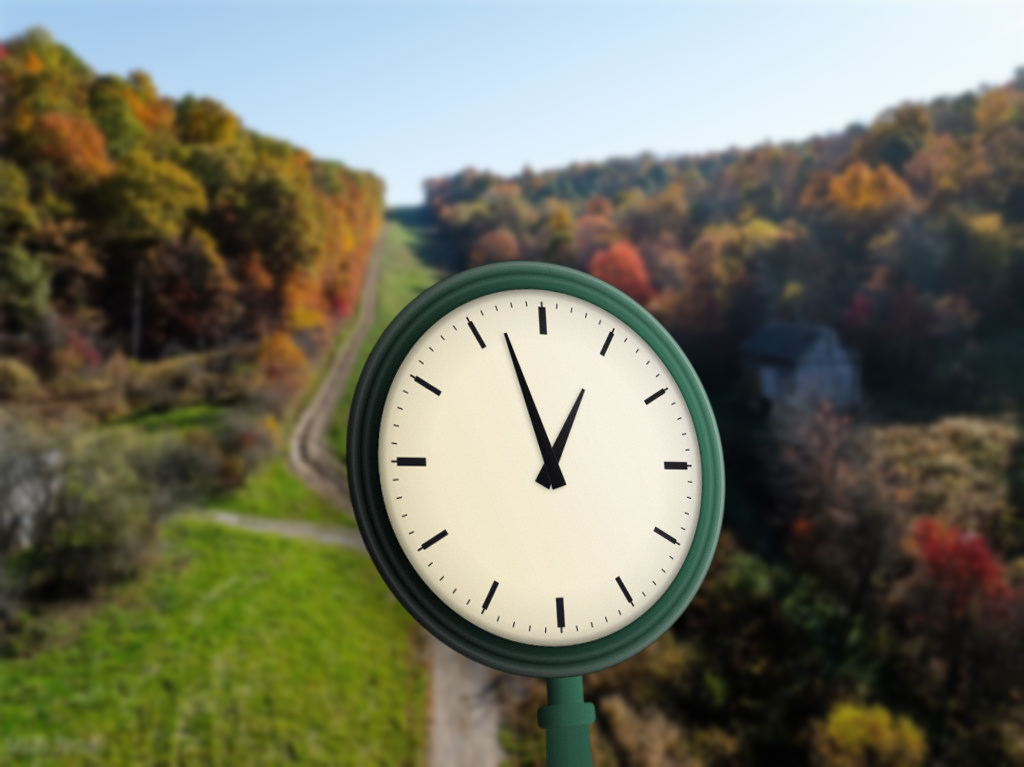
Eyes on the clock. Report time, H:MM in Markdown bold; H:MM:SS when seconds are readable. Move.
**12:57**
